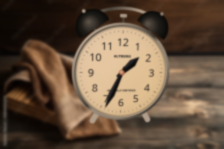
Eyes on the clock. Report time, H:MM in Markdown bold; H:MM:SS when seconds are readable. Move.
**1:34**
